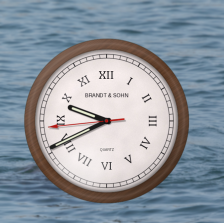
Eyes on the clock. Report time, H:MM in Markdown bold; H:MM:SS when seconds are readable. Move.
**9:40:44**
